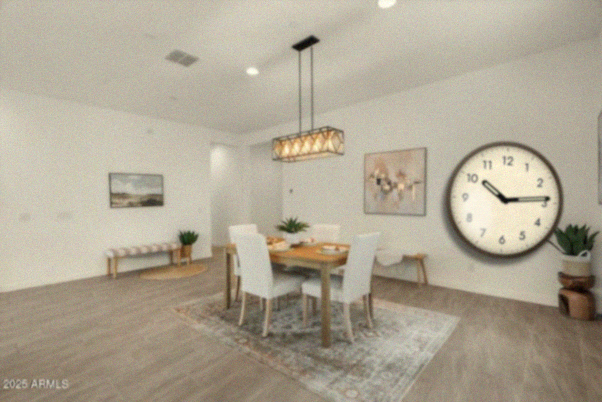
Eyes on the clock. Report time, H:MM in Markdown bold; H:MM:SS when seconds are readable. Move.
**10:14**
